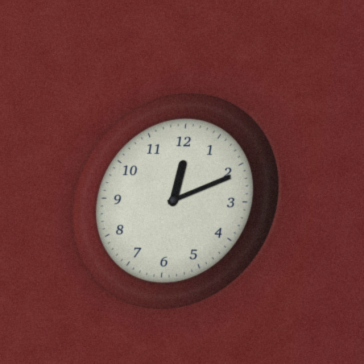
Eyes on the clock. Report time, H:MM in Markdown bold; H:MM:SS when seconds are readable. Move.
**12:11**
